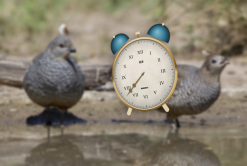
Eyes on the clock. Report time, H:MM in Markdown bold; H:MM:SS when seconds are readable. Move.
**7:38**
